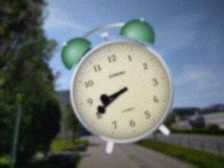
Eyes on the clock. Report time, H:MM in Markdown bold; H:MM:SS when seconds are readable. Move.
**8:41**
